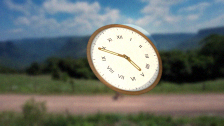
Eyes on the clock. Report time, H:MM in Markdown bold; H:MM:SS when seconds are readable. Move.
**4:49**
